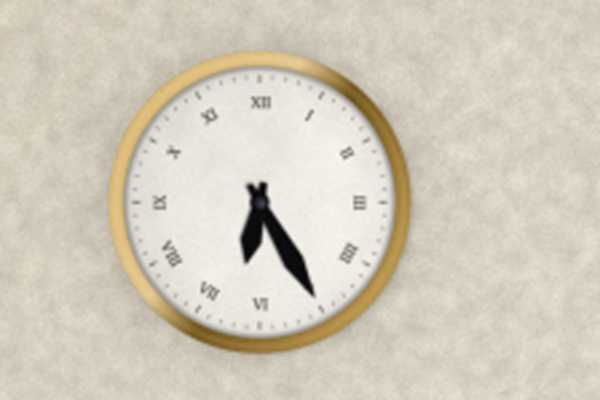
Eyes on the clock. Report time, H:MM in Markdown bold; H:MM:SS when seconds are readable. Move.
**6:25**
